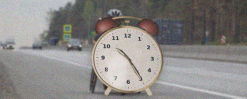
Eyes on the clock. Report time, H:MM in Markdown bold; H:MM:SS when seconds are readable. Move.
**10:25**
